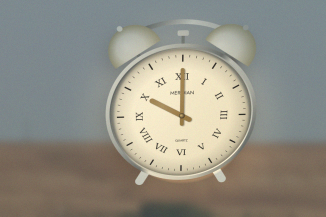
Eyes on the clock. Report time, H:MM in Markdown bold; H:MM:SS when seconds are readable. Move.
**10:00**
